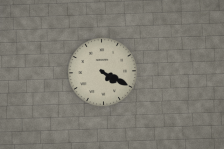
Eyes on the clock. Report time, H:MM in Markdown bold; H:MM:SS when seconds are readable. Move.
**4:20**
